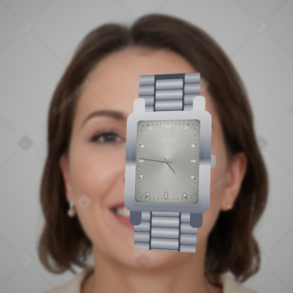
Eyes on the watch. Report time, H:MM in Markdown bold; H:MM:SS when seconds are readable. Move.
**4:46**
